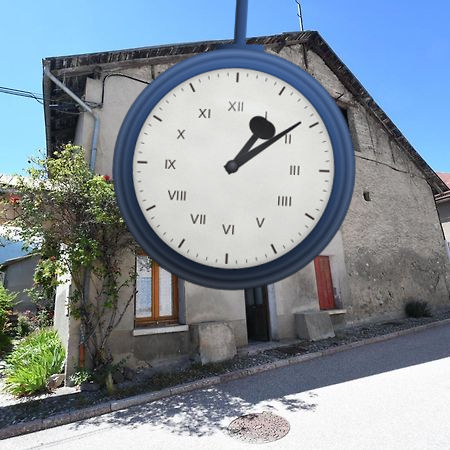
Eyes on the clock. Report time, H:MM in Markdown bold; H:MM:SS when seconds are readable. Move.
**1:09**
